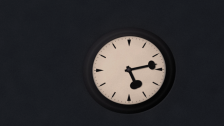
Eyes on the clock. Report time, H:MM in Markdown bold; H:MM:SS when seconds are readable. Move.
**5:13**
